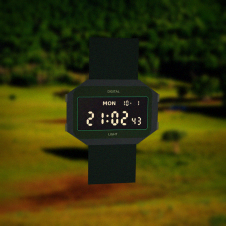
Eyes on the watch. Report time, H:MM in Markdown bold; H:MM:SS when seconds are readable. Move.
**21:02:43**
